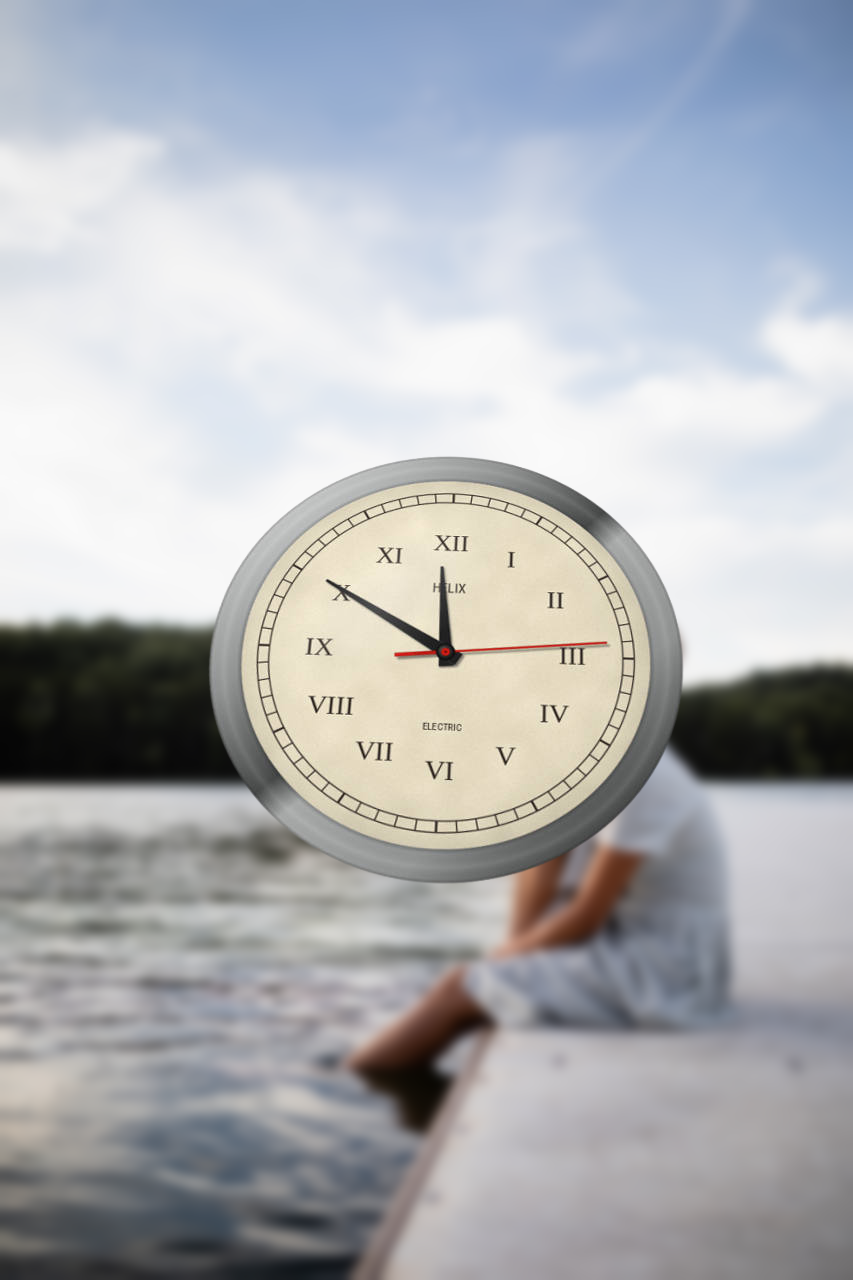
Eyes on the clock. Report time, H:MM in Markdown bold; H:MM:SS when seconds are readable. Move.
**11:50:14**
